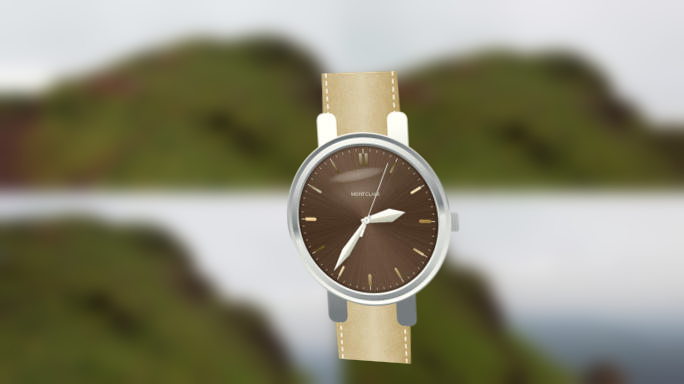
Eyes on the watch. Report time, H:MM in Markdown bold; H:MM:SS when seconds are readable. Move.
**2:36:04**
